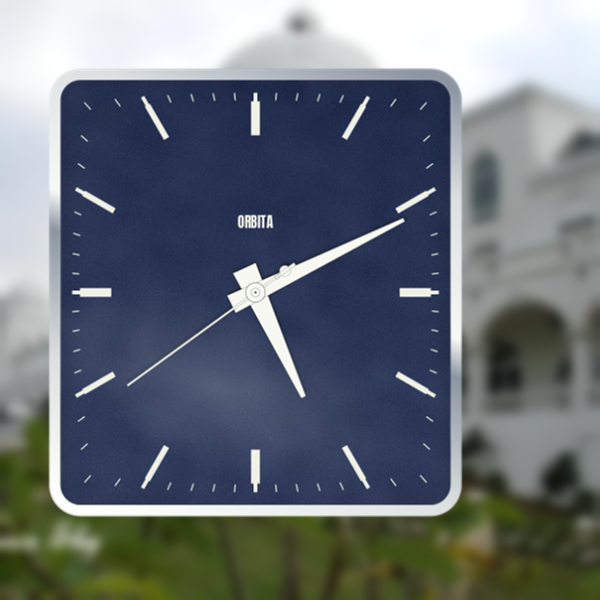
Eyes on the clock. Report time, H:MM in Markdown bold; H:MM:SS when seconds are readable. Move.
**5:10:39**
